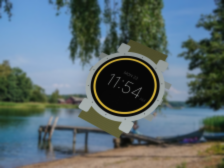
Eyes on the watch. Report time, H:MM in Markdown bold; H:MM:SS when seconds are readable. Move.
**11:54**
